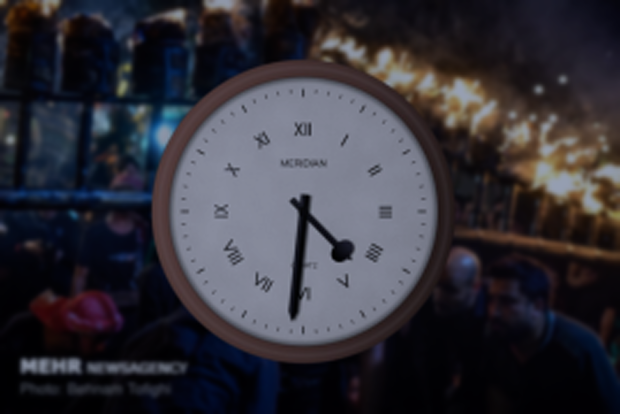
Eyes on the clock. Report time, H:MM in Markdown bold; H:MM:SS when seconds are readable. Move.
**4:31**
